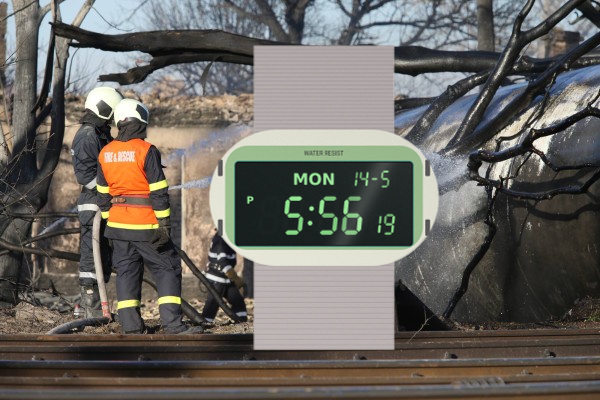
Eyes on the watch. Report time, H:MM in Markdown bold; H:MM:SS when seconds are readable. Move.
**5:56:19**
